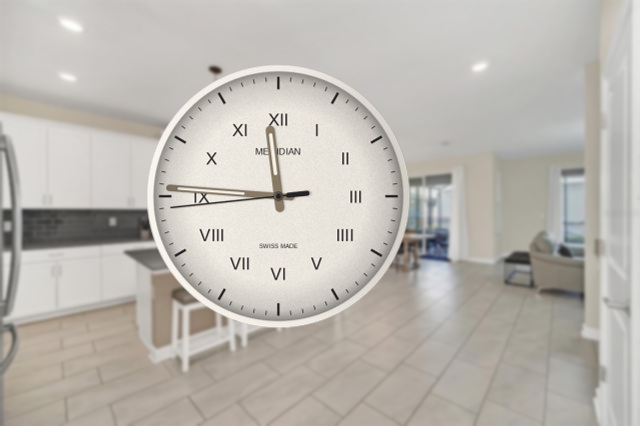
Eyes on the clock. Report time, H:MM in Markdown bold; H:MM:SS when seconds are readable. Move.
**11:45:44**
